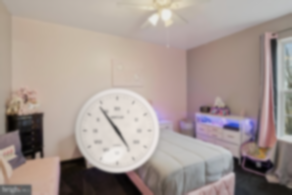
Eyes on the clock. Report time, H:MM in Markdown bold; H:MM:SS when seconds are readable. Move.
**4:54**
